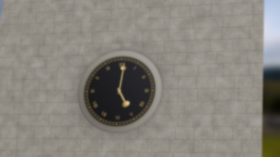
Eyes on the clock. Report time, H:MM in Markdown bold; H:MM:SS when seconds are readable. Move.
**5:01**
